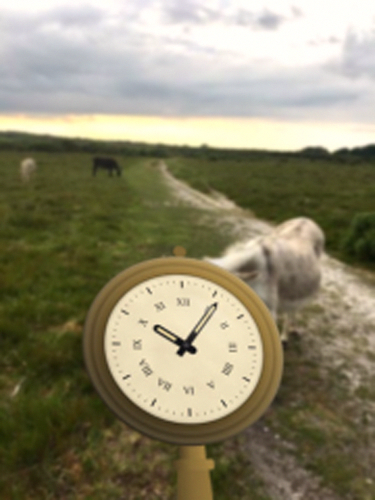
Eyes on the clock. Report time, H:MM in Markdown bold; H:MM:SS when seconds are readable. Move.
**10:06**
